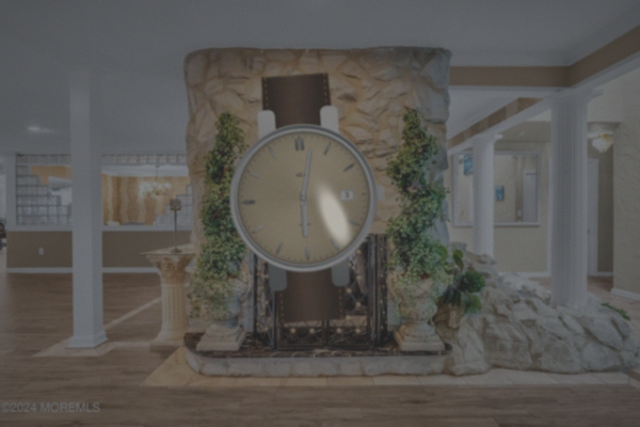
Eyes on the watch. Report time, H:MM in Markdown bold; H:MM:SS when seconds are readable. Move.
**6:02**
